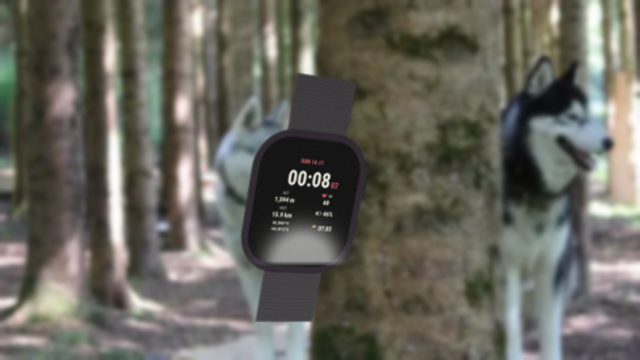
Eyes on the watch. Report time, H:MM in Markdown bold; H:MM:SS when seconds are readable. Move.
**0:08**
